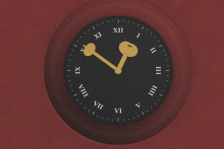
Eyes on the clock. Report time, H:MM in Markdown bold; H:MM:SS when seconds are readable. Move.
**12:51**
